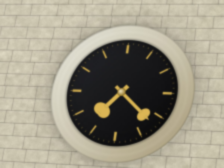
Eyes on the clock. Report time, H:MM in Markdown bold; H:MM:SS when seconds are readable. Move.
**7:22**
